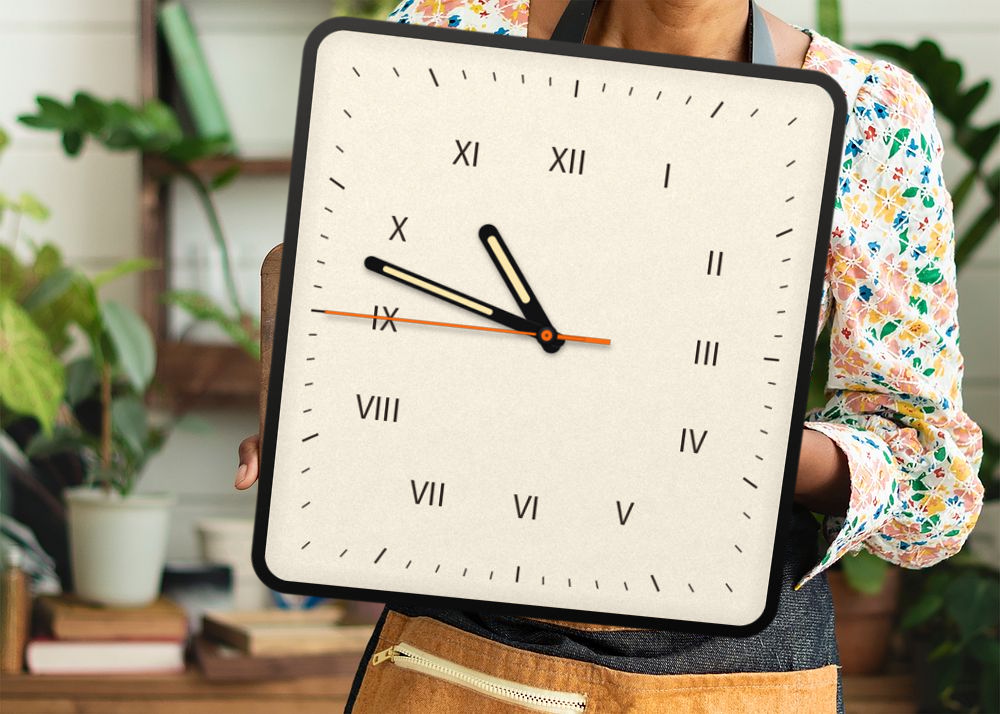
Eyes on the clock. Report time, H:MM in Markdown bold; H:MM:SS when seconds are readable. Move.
**10:47:45**
